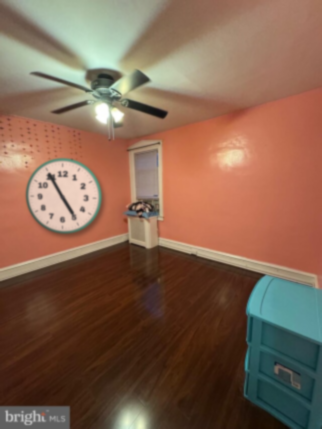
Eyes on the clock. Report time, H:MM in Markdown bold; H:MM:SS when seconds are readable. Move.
**4:55**
